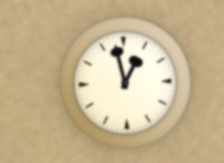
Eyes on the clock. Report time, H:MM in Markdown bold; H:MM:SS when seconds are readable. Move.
**12:58**
